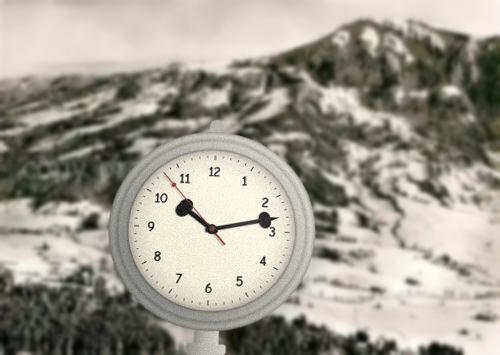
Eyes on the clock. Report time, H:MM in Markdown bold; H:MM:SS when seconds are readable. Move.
**10:12:53**
